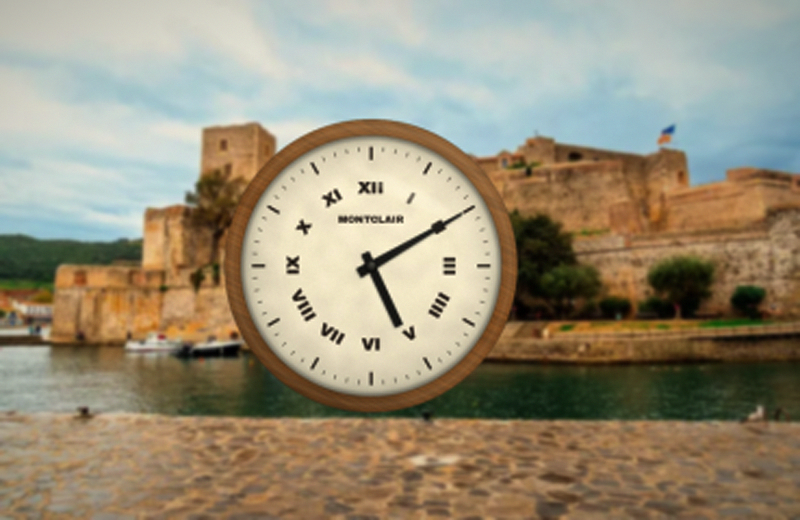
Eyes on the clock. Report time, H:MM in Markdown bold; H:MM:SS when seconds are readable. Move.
**5:10**
